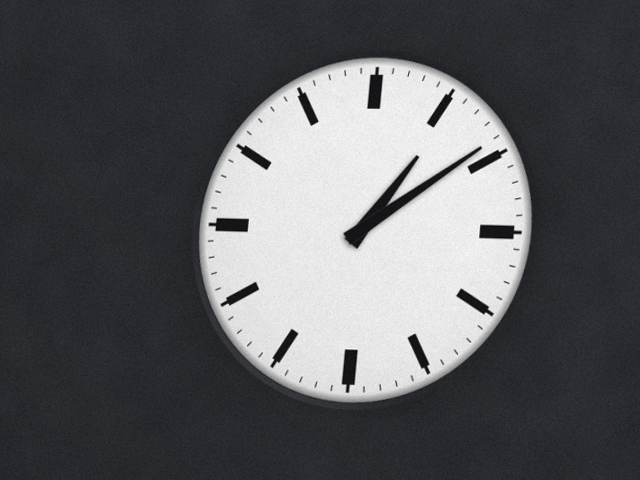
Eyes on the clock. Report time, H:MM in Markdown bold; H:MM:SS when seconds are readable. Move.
**1:09**
